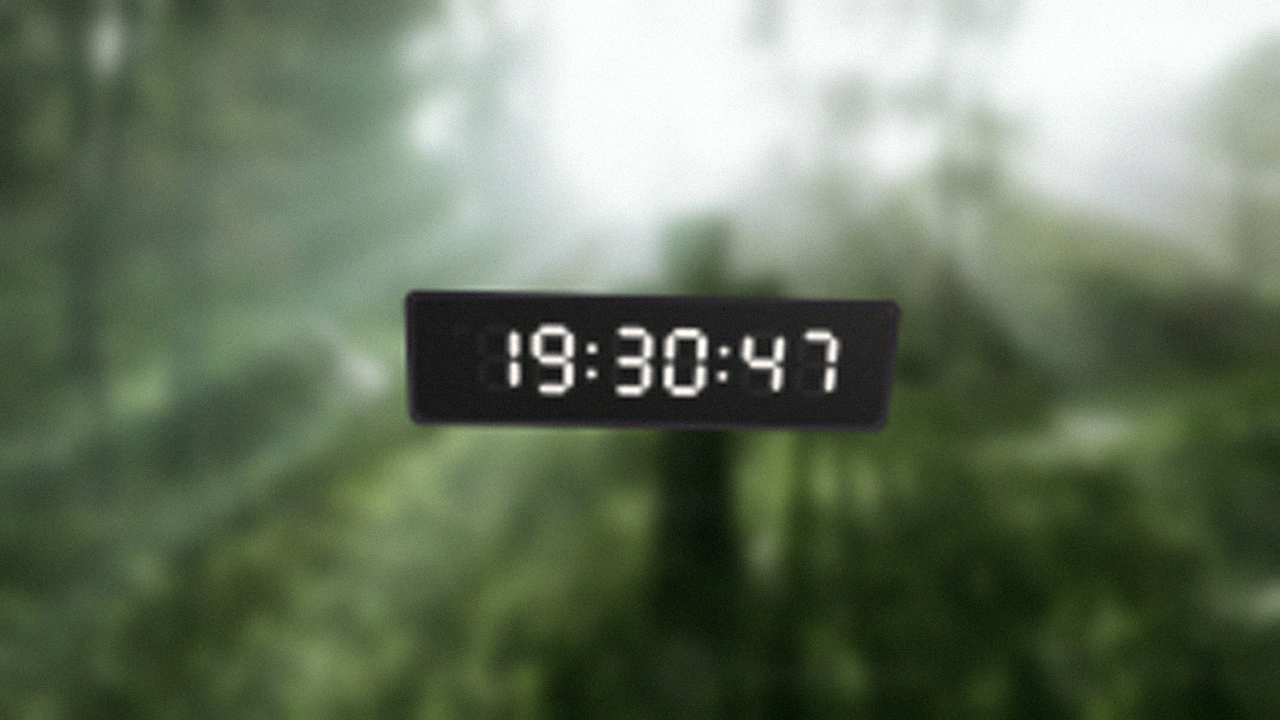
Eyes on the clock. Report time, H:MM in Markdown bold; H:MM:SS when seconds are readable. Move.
**19:30:47**
